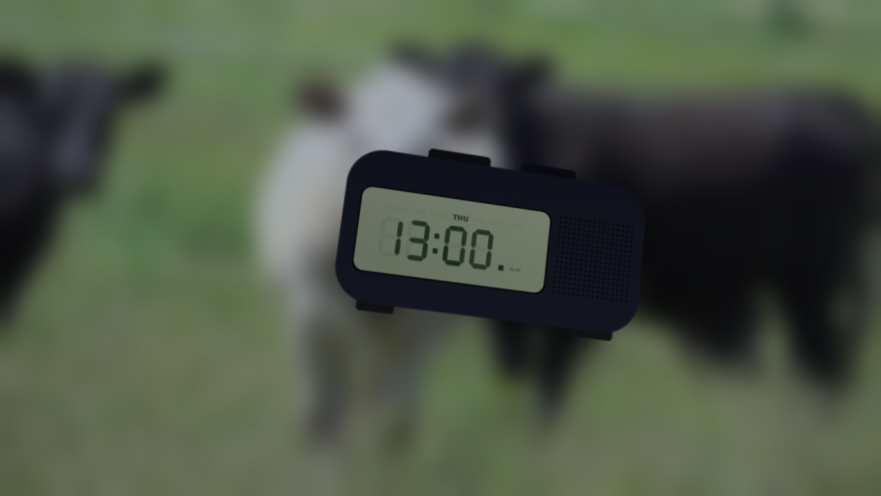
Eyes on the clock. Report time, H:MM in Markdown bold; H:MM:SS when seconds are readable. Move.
**13:00**
